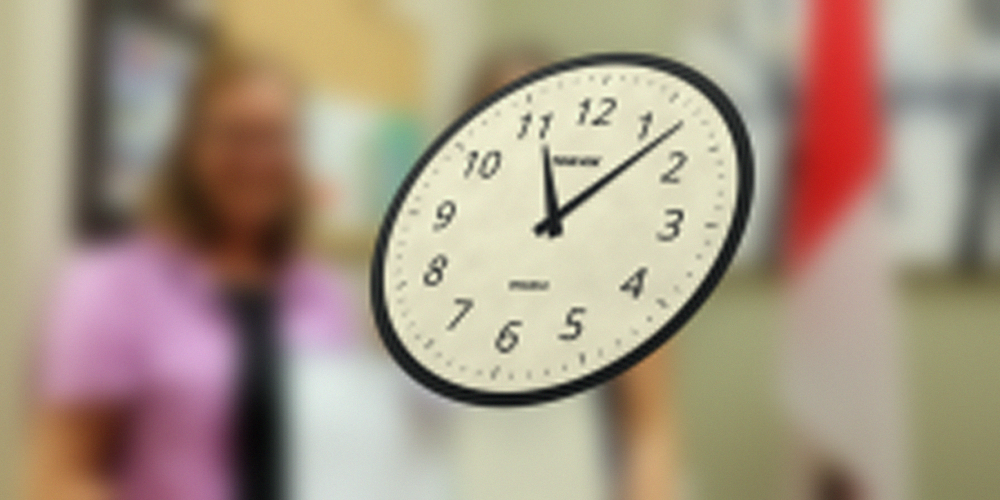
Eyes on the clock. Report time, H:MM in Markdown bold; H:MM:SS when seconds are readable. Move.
**11:07**
